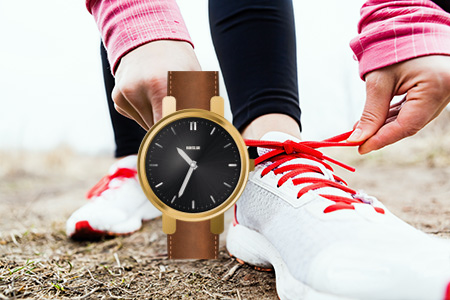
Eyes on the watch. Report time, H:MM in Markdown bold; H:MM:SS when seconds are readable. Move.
**10:34**
